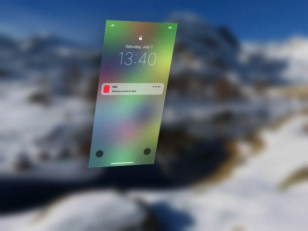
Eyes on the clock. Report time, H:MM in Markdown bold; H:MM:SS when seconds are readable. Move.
**13:40**
